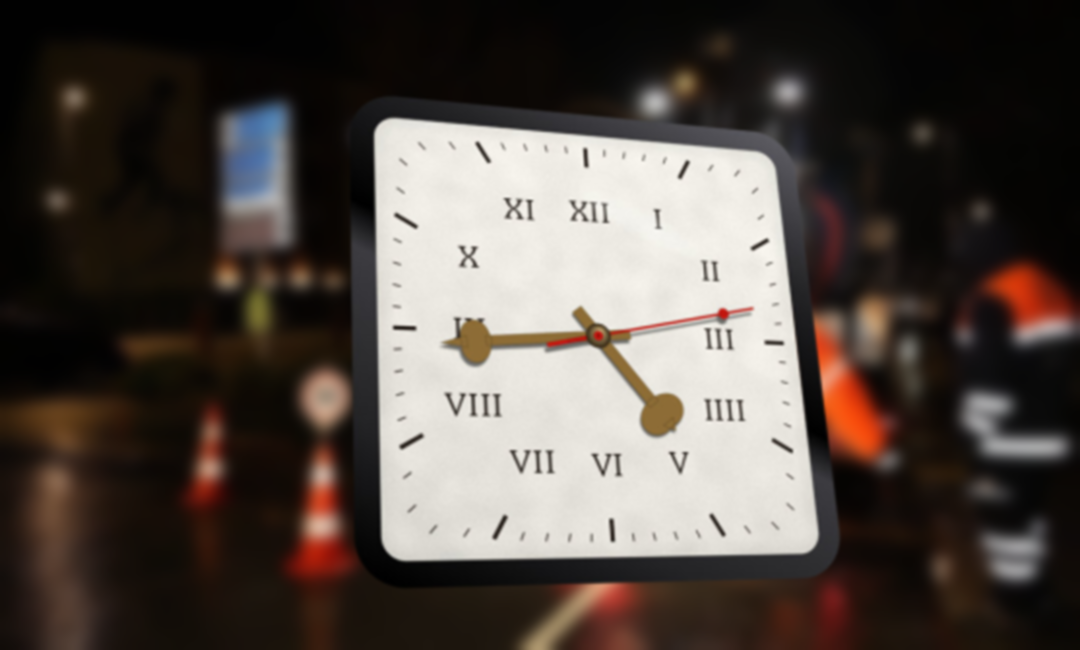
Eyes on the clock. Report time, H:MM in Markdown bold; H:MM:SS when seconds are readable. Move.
**4:44:13**
